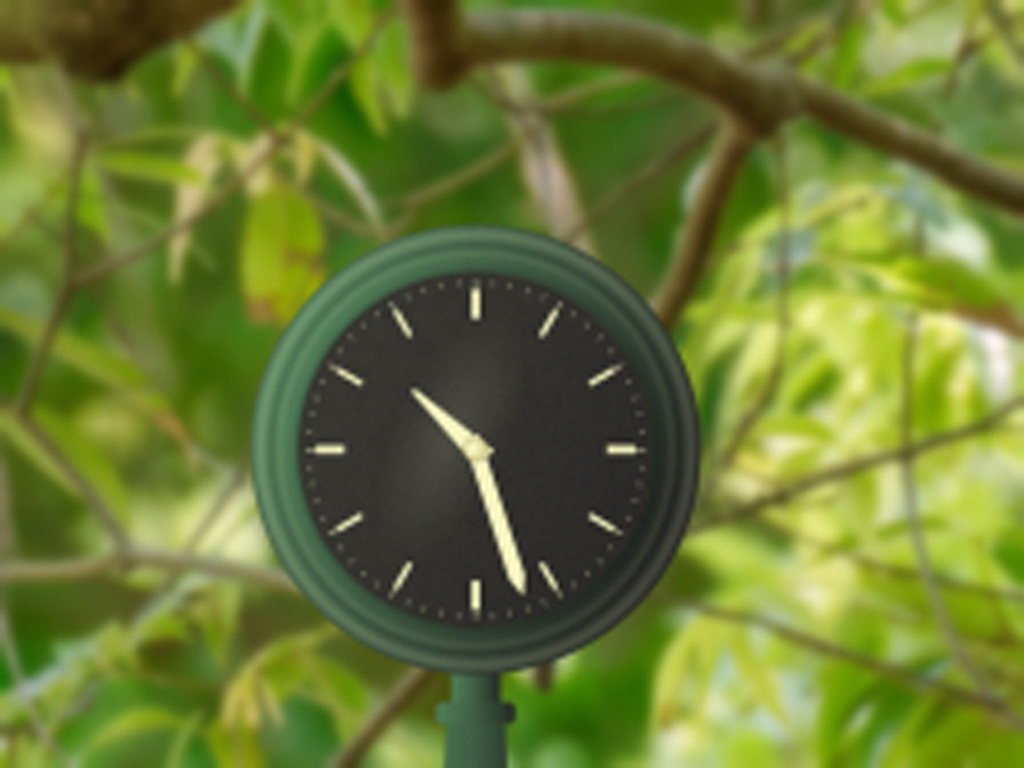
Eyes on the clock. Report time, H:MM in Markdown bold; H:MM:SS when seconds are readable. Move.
**10:27**
